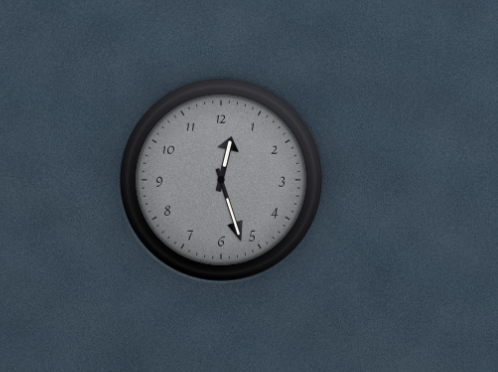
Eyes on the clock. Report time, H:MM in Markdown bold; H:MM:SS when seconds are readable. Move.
**12:27**
